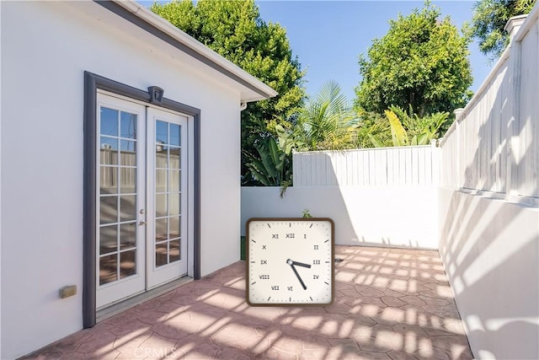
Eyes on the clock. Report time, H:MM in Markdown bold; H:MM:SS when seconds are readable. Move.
**3:25**
